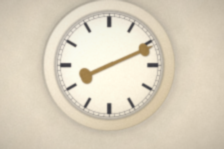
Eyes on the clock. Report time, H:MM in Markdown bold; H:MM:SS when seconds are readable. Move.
**8:11**
